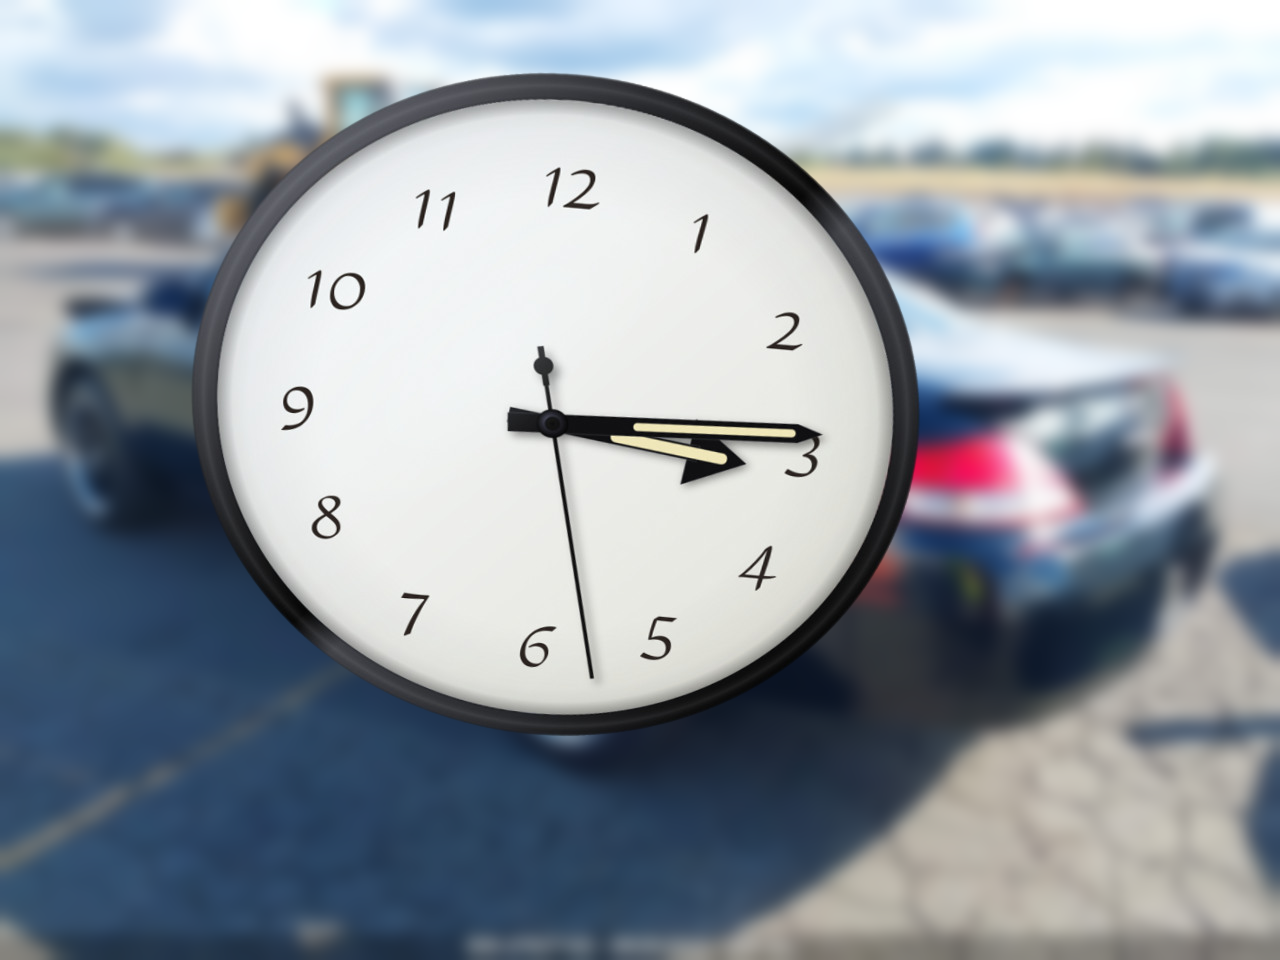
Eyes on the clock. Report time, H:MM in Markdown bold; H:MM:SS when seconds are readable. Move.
**3:14:28**
